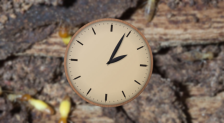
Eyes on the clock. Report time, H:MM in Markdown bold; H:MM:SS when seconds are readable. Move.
**2:04**
